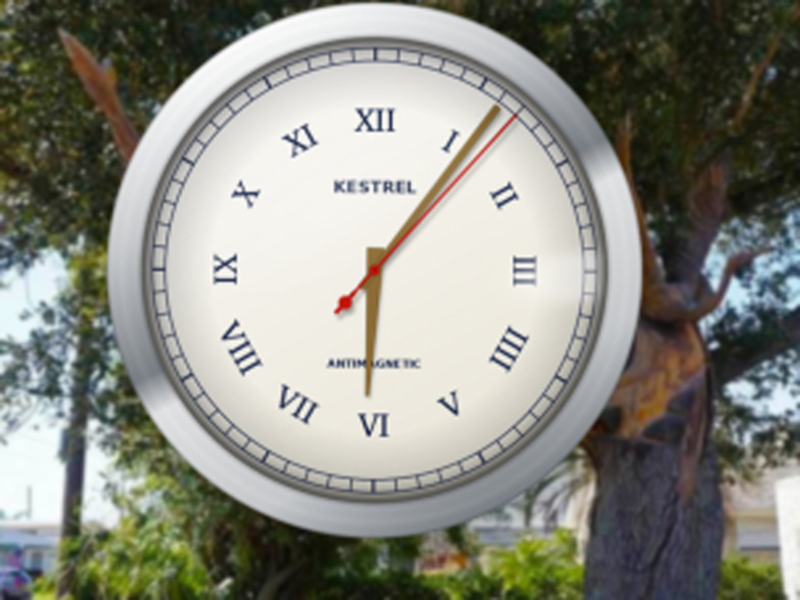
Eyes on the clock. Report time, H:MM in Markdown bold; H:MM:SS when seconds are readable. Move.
**6:06:07**
